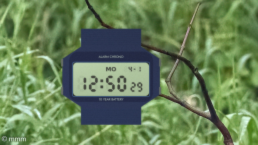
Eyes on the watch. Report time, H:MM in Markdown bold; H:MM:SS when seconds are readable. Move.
**12:50:29**
